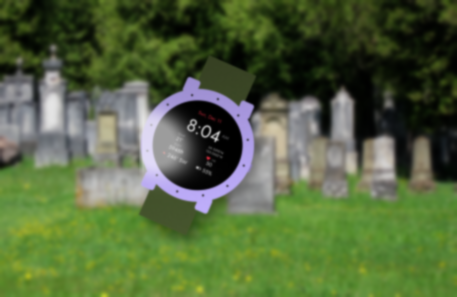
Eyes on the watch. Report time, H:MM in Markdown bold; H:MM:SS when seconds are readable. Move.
**8:04**
